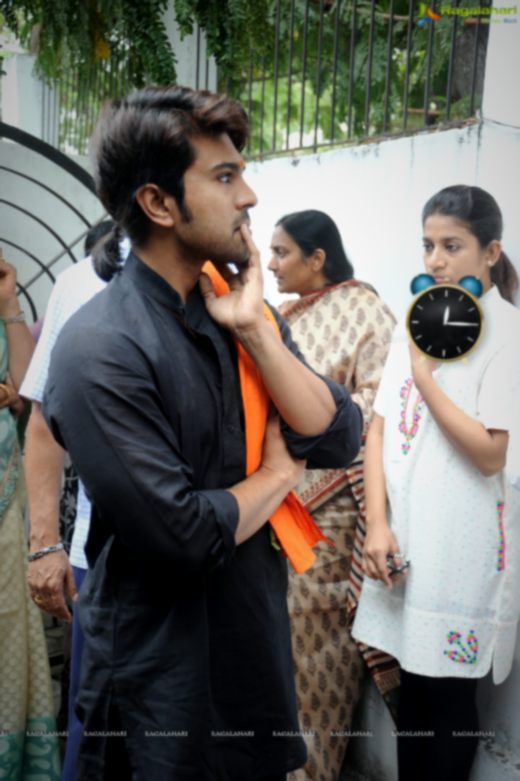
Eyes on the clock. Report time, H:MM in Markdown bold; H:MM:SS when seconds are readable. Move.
**12:15**
